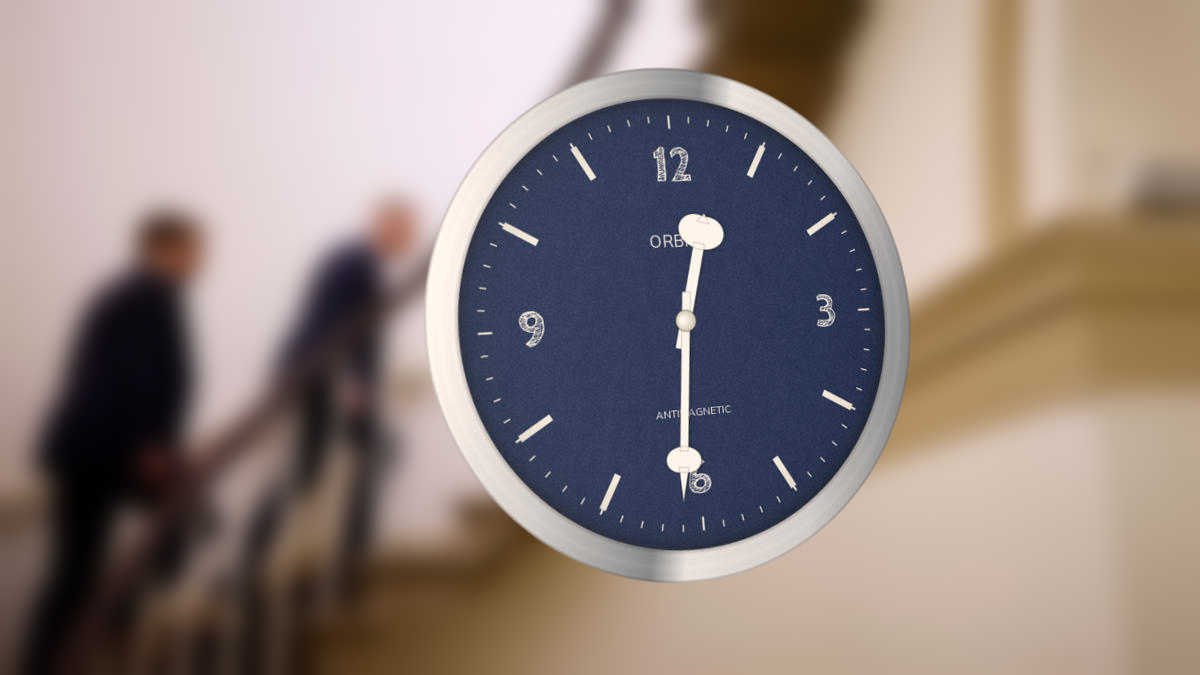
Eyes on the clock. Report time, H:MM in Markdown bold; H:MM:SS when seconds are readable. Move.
**12:31**
